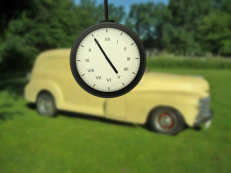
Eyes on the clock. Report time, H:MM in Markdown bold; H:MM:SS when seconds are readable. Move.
**4:55**
